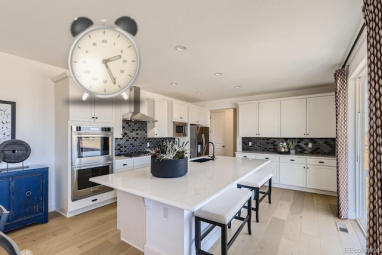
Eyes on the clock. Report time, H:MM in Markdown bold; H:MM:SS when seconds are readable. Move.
**2:26**
